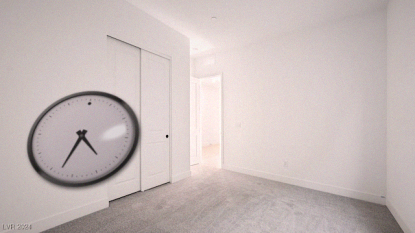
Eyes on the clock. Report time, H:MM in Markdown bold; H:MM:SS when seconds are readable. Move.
**4:33**
